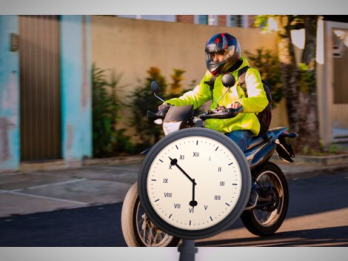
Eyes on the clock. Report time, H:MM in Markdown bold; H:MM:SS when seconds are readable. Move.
**5:52**
